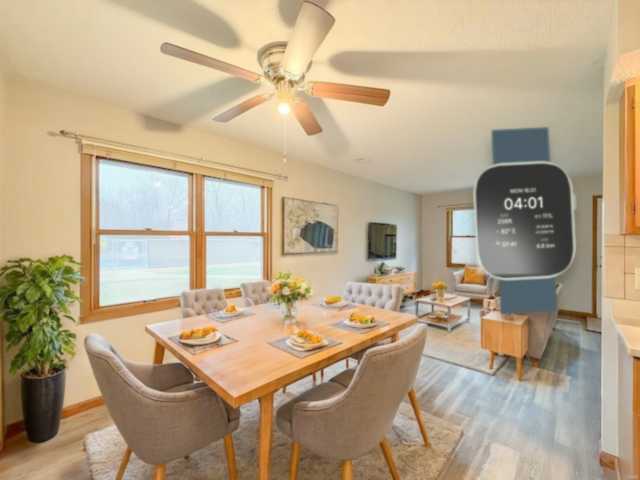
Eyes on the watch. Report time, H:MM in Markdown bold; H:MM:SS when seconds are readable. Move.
**4:01**
